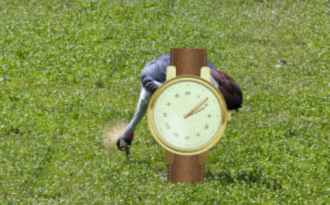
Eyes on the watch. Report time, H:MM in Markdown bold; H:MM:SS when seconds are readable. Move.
**2:08**
